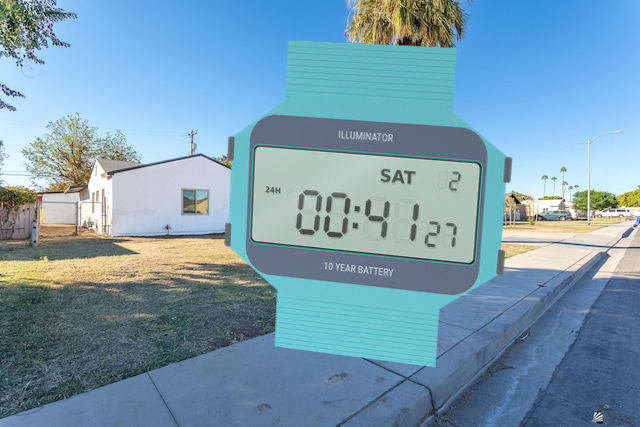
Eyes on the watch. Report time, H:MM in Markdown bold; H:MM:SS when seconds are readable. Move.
**0:41:27**
